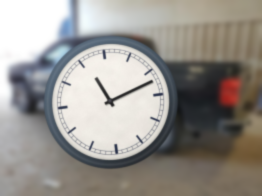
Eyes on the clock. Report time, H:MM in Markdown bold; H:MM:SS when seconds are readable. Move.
**11:12**
